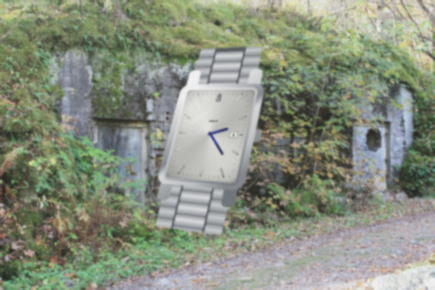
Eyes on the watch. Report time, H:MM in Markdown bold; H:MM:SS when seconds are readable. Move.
**2:23**
